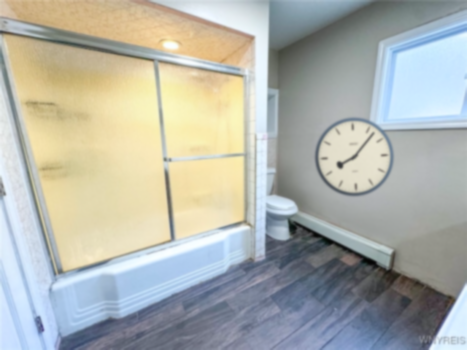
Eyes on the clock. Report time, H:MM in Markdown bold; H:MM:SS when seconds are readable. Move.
**8:07**
